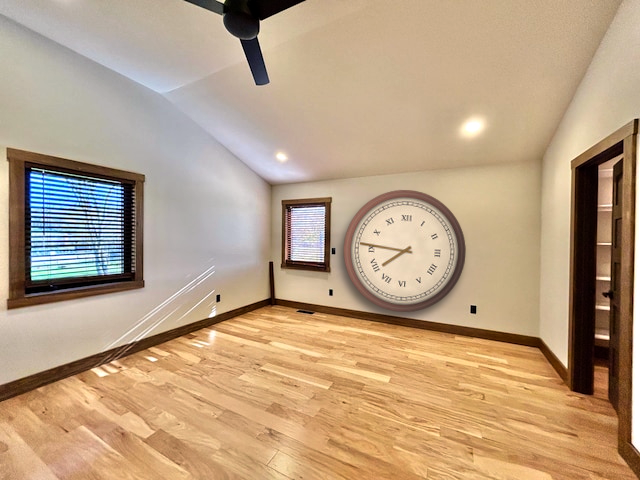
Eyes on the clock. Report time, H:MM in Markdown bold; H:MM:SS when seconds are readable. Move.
**7:46**
